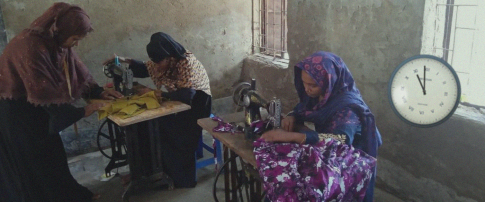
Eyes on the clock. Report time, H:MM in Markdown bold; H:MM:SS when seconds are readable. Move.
**10:59**
